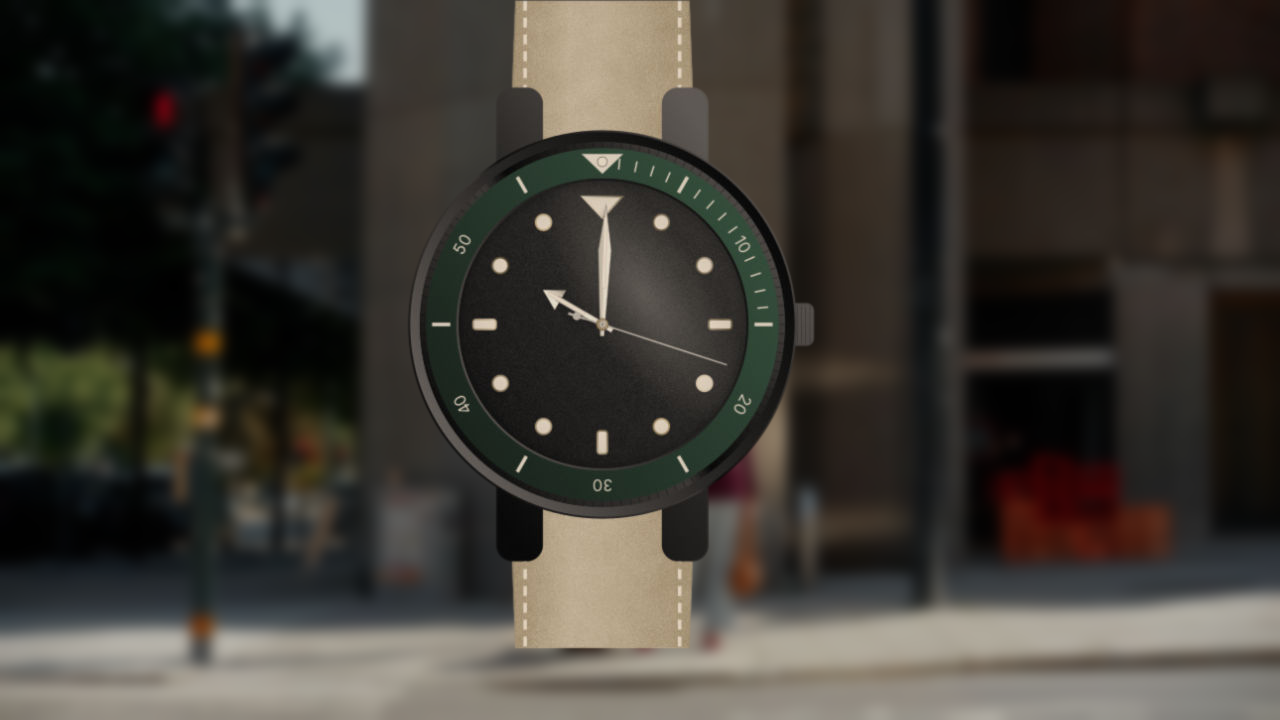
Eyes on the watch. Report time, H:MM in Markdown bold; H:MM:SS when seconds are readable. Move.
**10:00:18**
